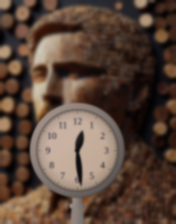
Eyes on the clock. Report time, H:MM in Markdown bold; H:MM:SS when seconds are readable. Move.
**12:29**
